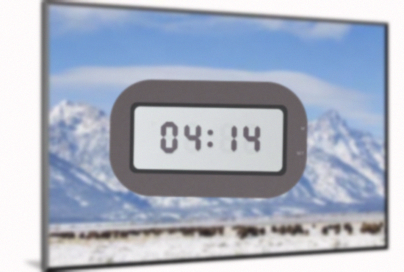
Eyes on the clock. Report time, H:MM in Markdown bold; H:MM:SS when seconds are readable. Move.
**4:14**
